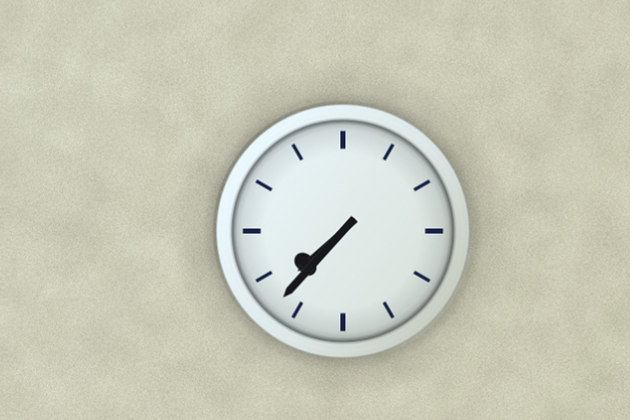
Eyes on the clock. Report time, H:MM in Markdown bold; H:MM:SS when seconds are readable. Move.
**7:37**
